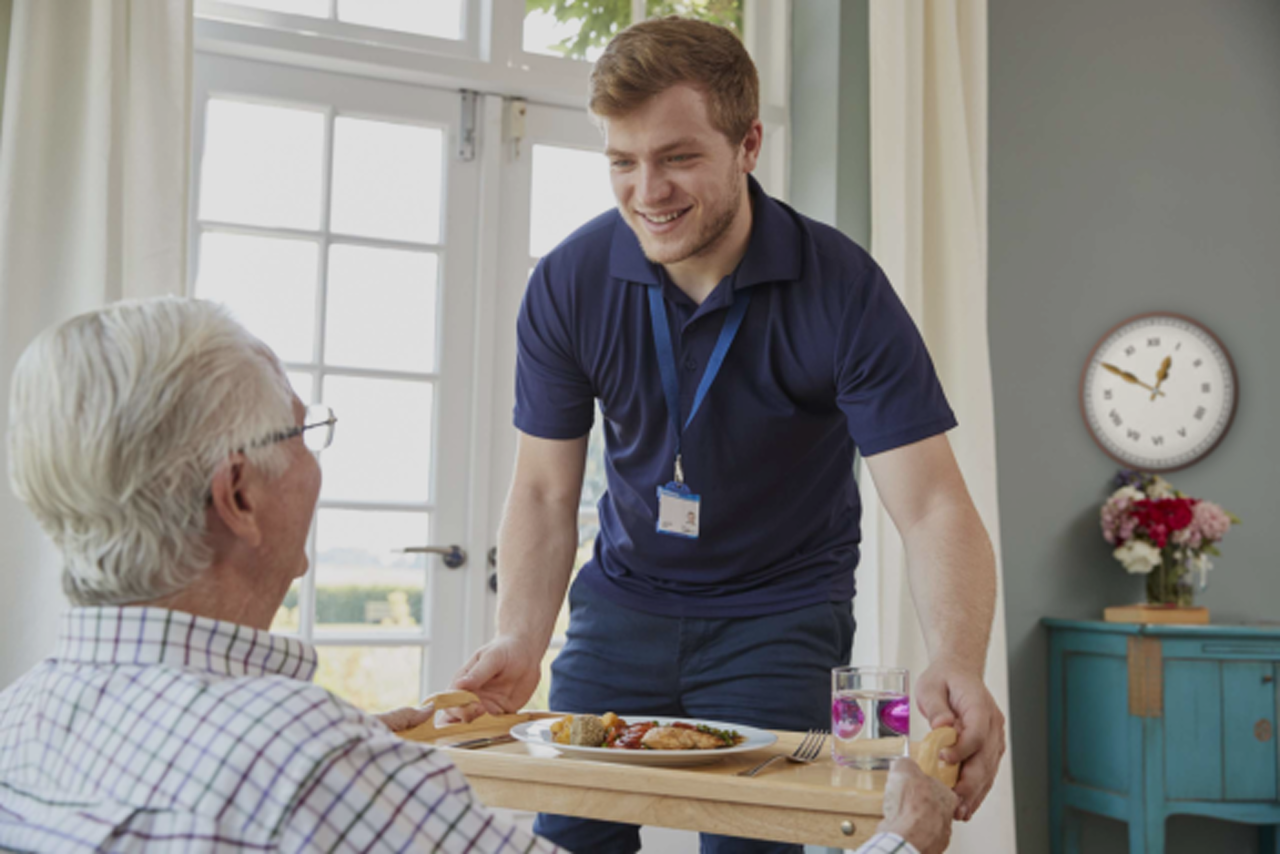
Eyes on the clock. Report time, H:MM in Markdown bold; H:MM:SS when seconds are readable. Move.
**12:50**
